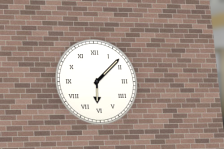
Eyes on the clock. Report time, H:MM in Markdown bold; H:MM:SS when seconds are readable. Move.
**6:08**
